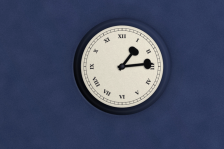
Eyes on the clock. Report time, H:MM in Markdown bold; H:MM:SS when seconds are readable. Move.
**1:14**
